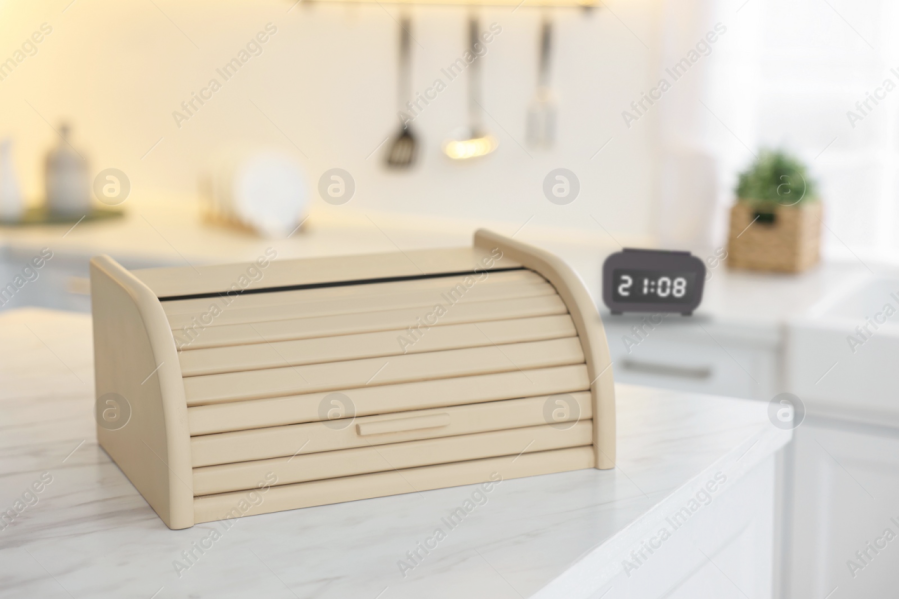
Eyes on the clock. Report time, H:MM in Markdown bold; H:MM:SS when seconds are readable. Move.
**21:08**
